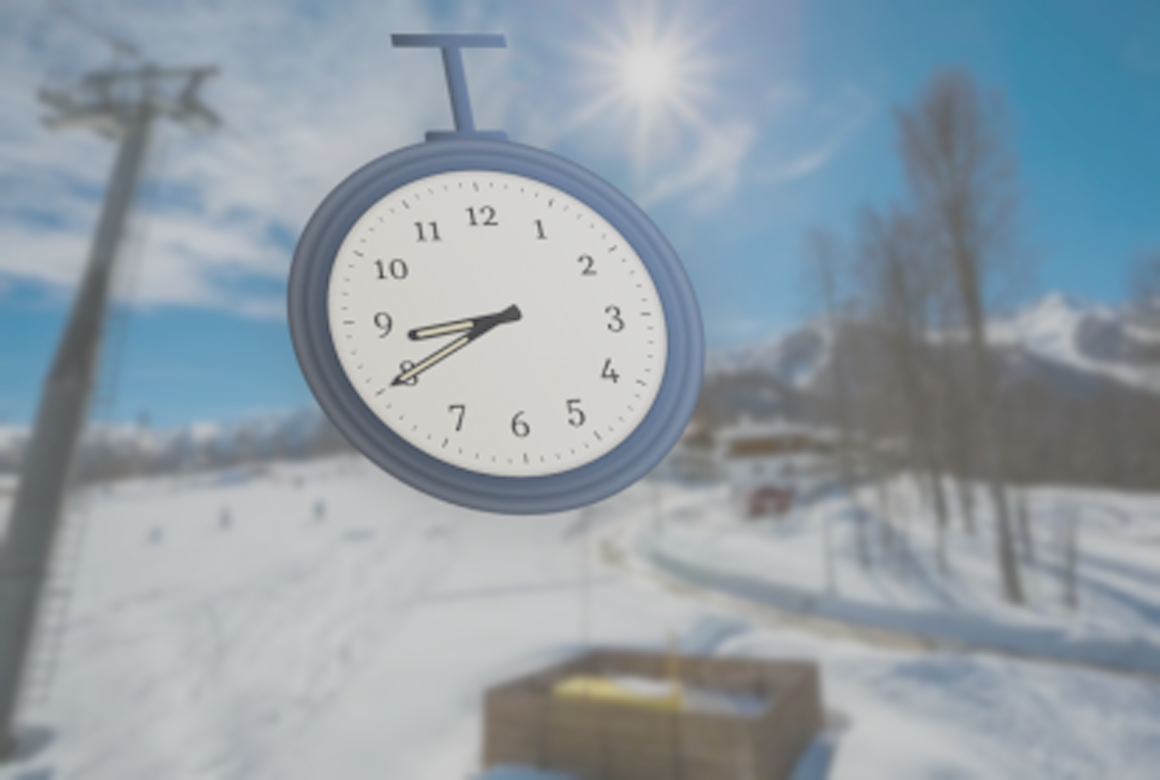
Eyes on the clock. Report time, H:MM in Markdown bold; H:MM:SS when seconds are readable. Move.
**8:40**
